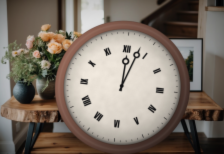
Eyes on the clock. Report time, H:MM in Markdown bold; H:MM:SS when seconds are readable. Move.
**12:03**
